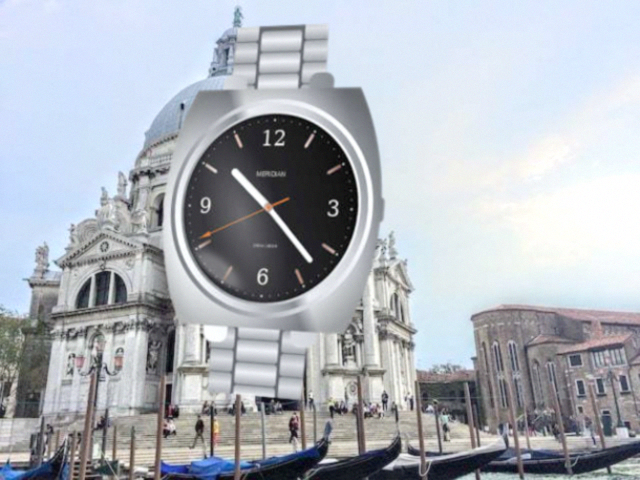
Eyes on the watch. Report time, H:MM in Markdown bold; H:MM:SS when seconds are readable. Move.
**10:22:41**
